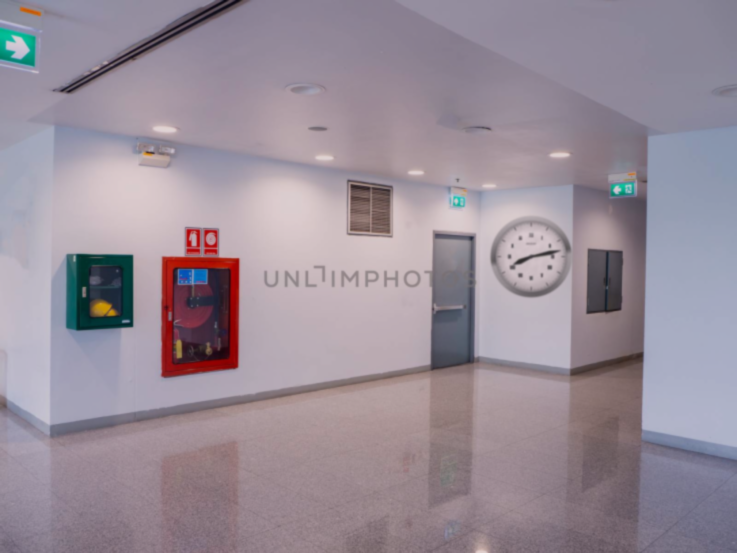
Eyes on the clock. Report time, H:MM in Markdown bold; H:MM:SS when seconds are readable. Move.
**8:13**
